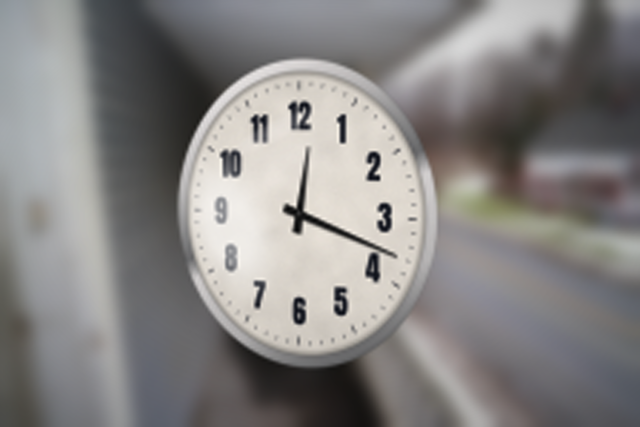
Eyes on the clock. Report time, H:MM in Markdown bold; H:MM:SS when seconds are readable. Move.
**12:18**
